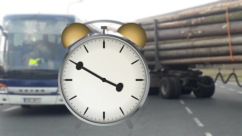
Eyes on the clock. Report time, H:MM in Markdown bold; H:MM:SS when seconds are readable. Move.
**3:50**
